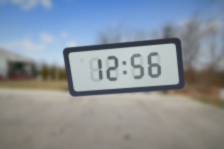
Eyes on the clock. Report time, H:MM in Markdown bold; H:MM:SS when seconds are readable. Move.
**12:56**
